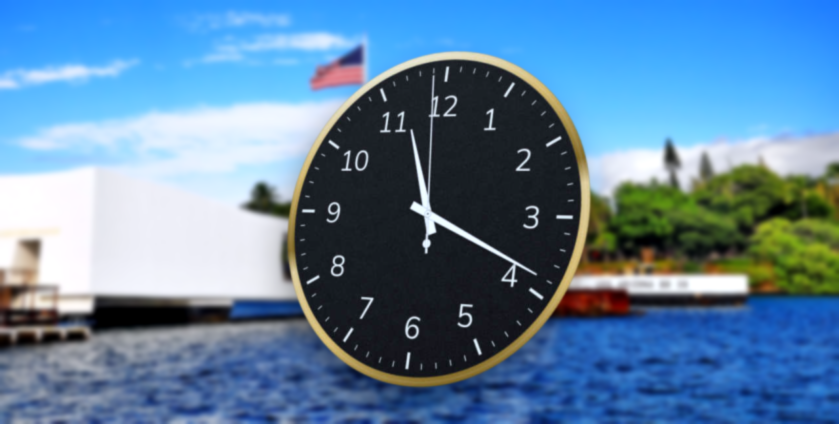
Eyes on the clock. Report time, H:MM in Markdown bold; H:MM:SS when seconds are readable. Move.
**11:18:59**
